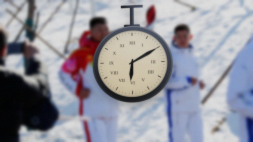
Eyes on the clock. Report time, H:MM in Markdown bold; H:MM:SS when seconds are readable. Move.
**6:10**
